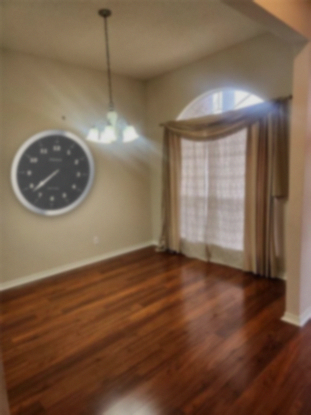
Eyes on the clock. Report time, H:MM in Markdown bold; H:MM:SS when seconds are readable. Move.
**7:38**
